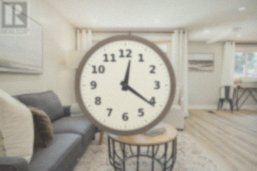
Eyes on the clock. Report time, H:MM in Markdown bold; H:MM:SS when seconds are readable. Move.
**12:21**
